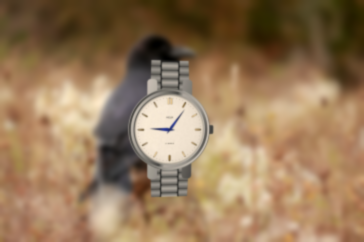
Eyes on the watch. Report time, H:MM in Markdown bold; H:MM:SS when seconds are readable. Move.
**9:06**
